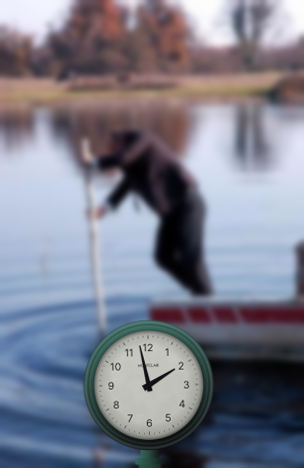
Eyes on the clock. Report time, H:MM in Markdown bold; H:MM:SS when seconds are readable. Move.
**1:58**
